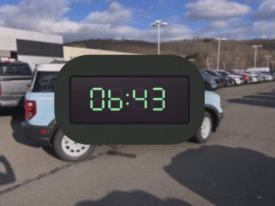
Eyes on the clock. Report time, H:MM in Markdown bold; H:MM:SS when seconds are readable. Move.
**6:43**
